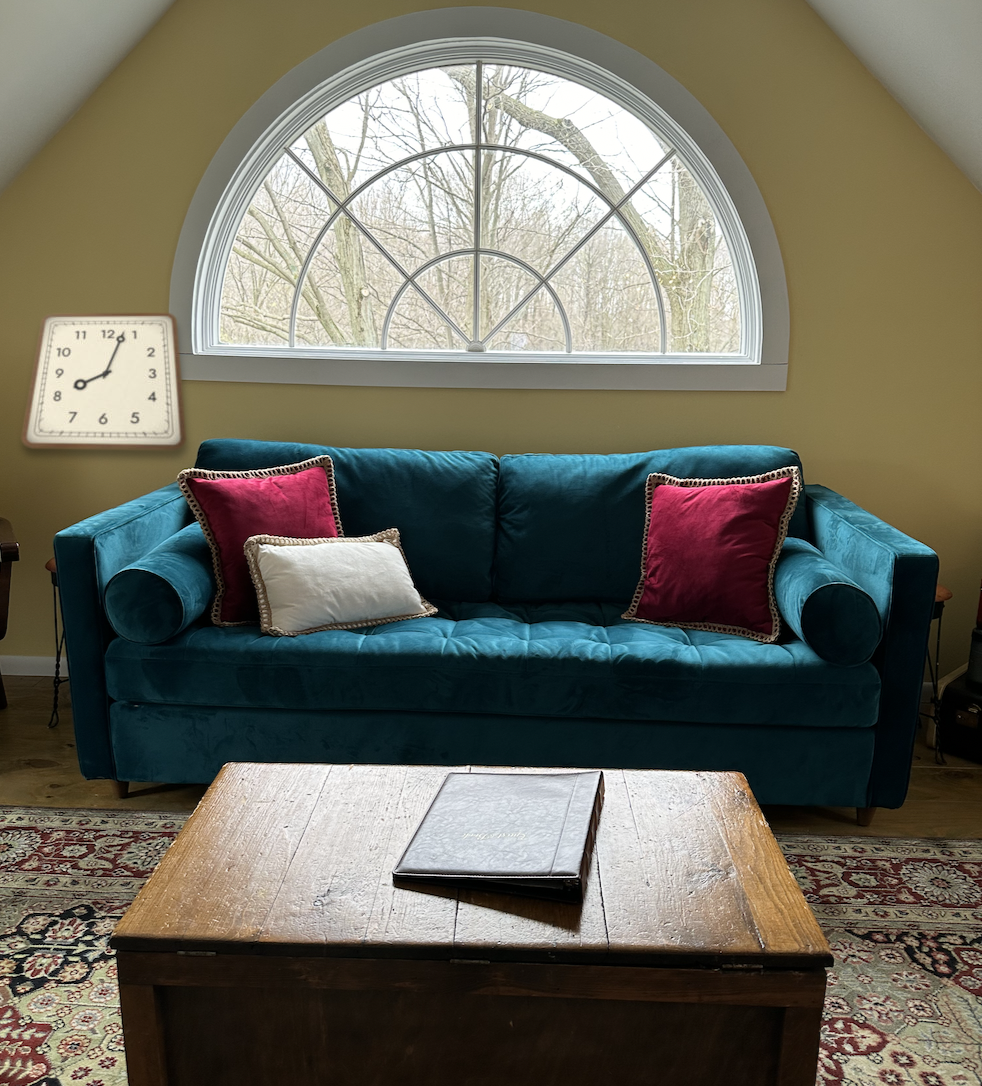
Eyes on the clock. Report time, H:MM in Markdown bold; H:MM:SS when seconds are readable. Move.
**8:03**
